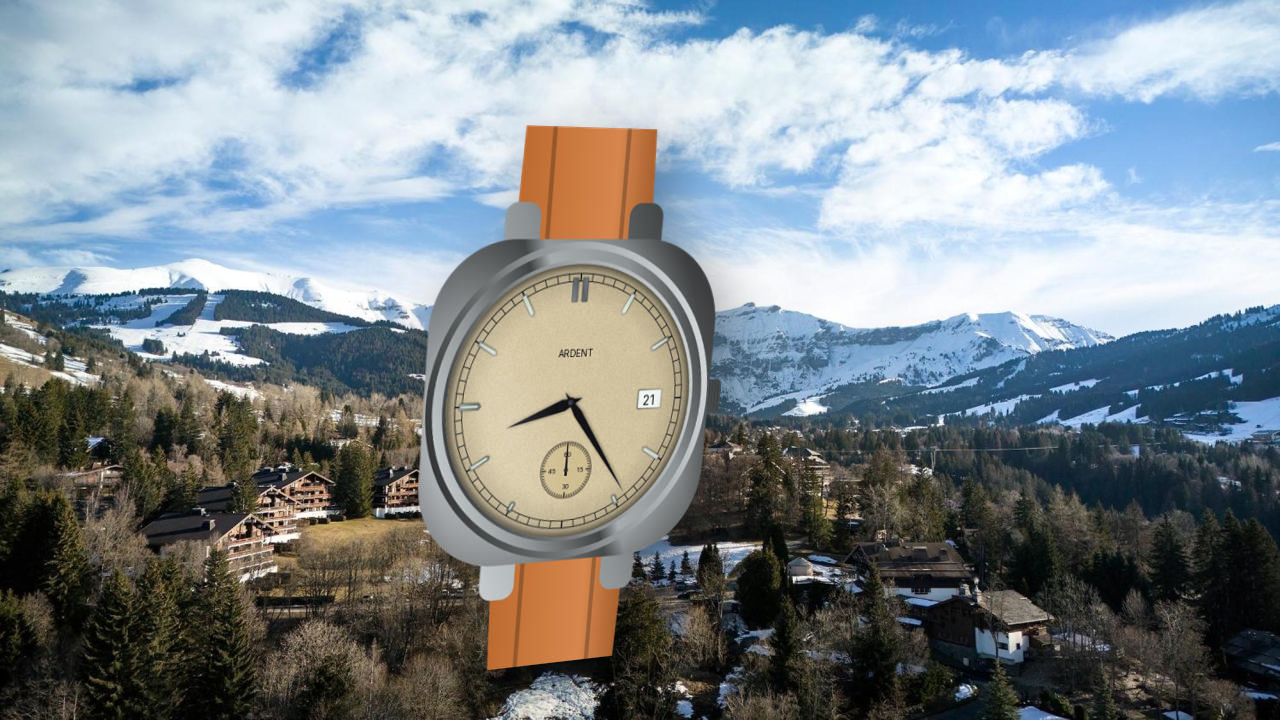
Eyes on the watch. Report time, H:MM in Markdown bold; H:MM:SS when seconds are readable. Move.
**8:24**
